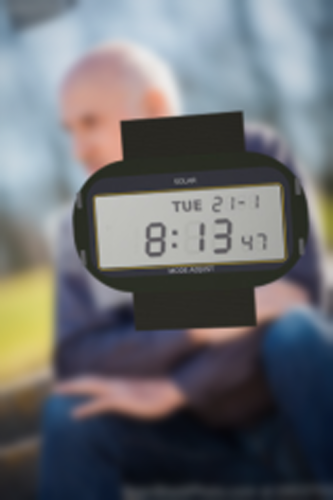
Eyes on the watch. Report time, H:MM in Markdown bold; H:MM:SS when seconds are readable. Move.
**8:13:47**
